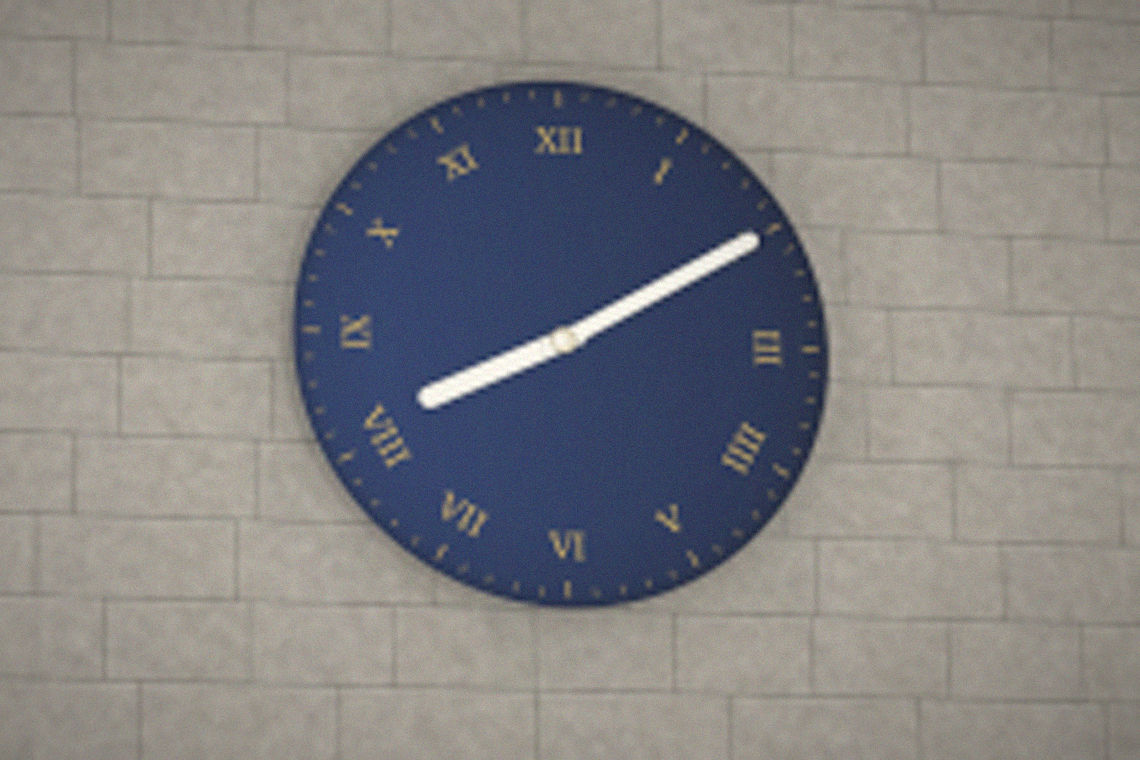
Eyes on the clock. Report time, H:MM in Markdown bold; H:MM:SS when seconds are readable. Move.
**8:10**
